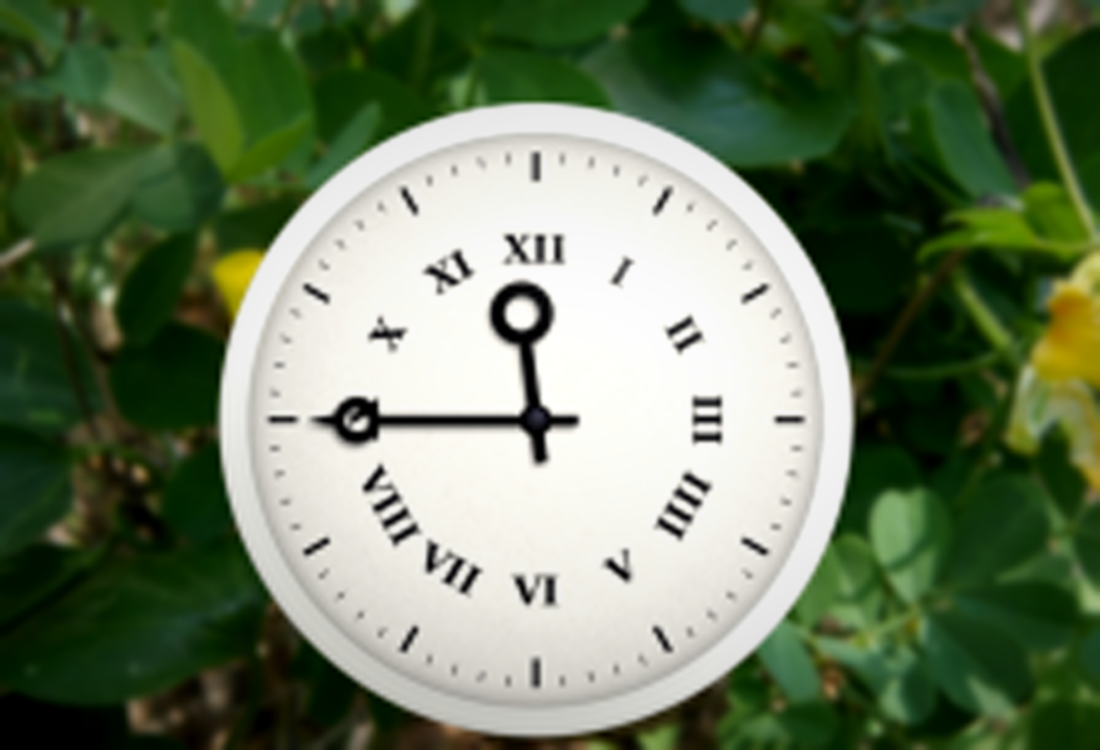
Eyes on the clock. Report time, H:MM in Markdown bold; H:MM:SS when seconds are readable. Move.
**11:45**
